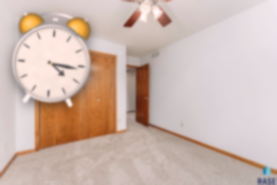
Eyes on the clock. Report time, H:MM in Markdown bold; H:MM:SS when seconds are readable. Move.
**4:16**
